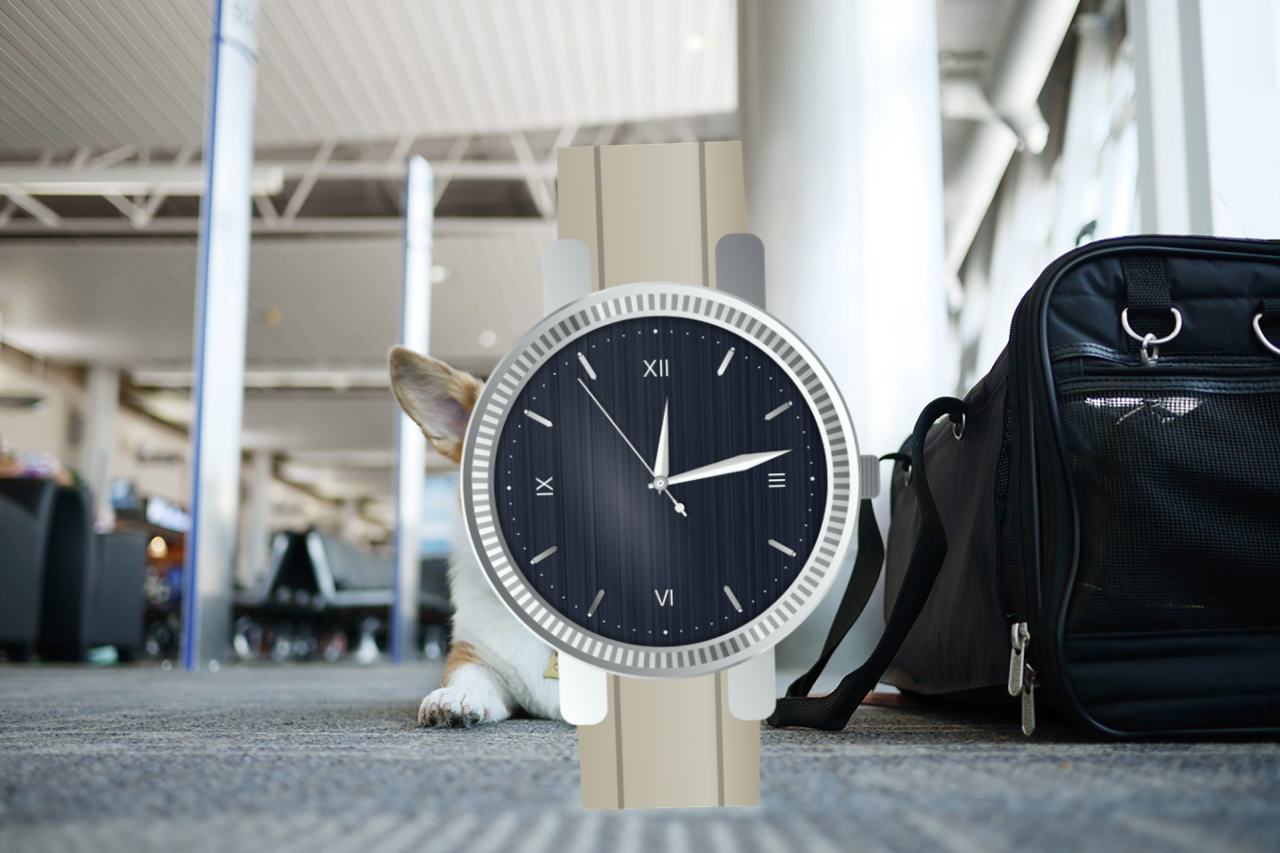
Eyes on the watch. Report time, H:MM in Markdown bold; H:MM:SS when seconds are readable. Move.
**12:12:54**
